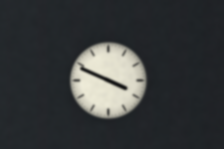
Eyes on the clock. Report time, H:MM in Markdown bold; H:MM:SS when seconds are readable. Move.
**3:49**
